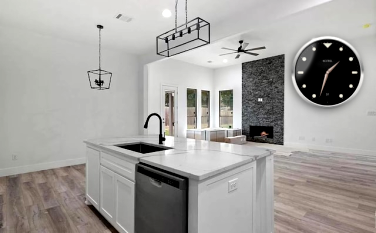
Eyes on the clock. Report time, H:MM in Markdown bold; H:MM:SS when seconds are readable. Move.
**1:33**
